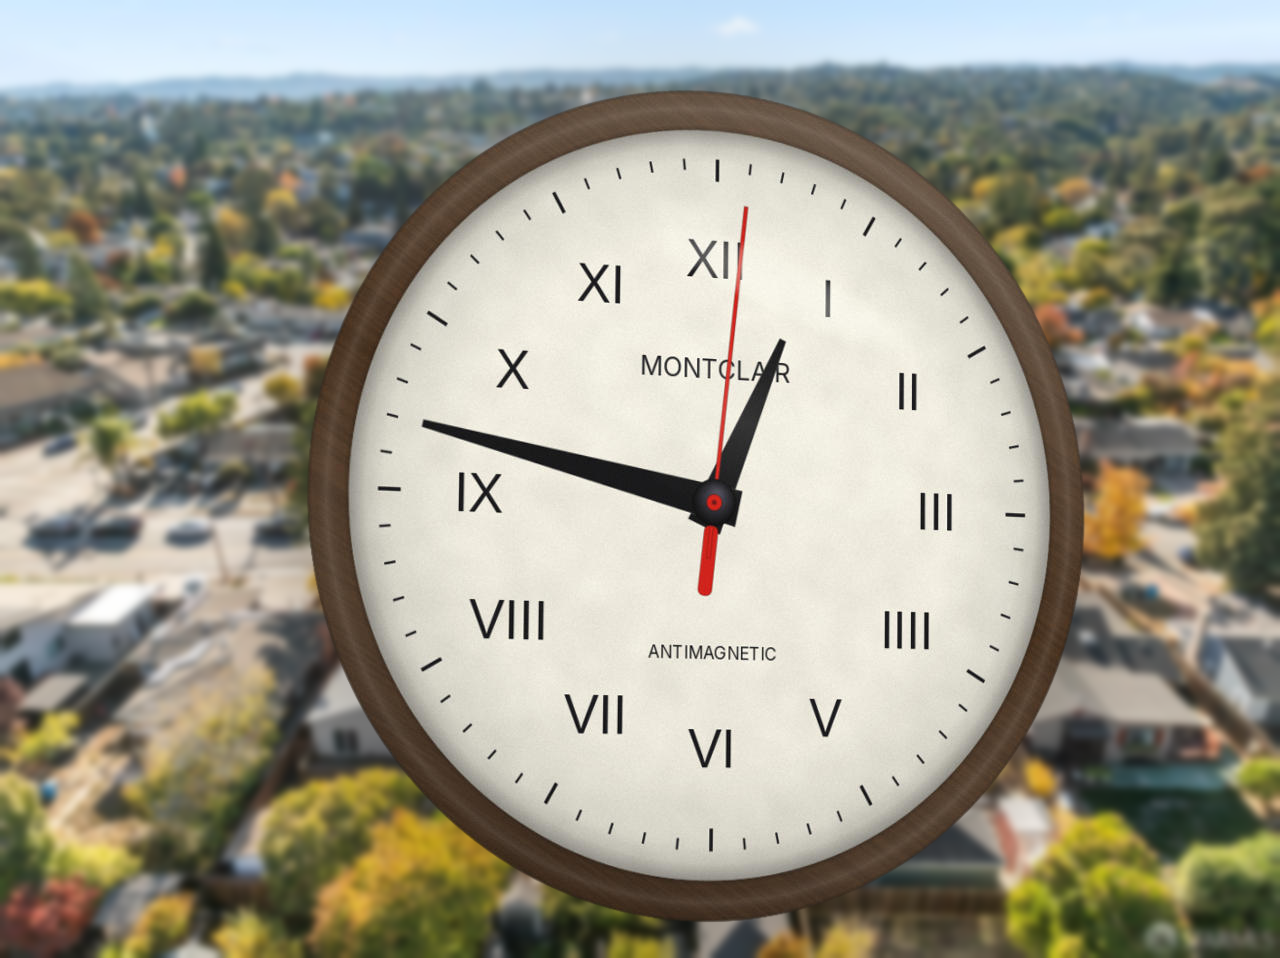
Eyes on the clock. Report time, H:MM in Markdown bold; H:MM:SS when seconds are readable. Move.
**12:47:01**
